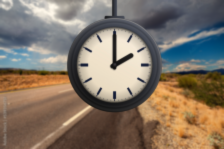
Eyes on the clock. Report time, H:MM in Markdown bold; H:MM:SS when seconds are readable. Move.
**2:00**
